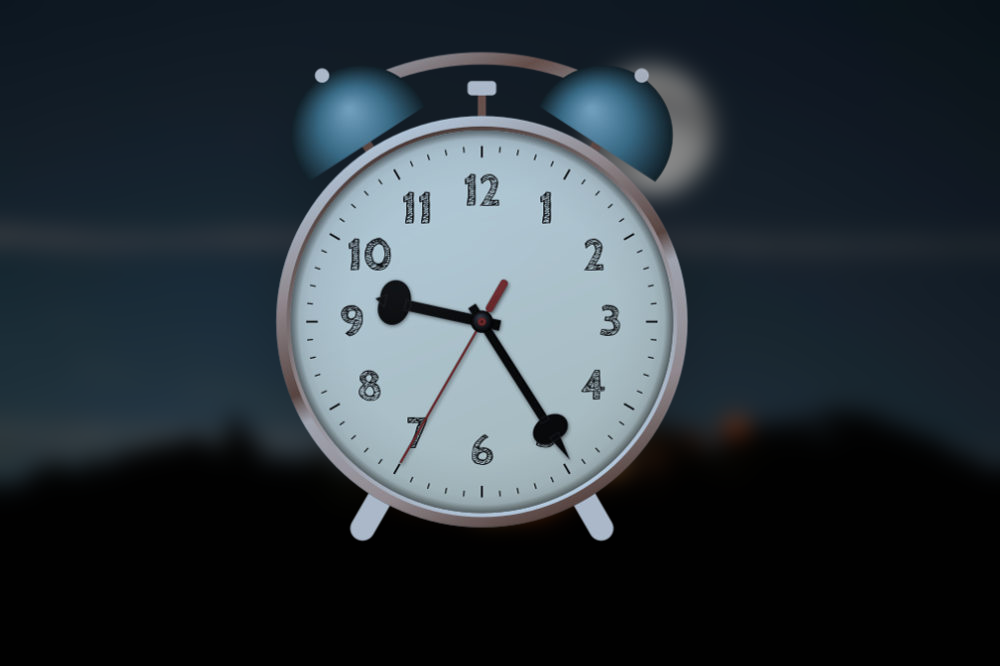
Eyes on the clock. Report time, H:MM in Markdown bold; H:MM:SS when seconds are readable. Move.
**9:24:35**
